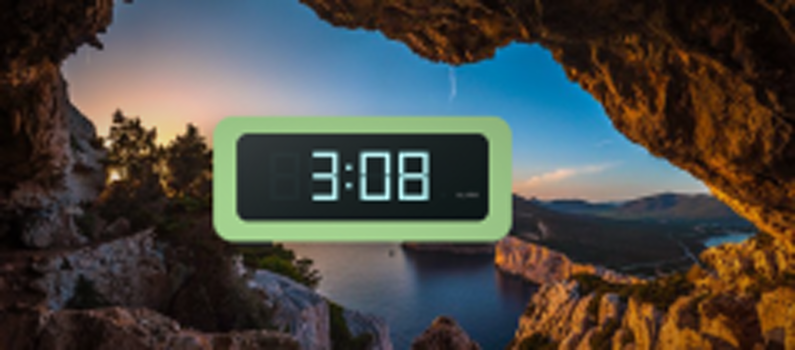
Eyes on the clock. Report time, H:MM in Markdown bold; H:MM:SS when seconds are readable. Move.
**3:08**
